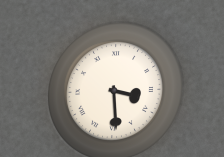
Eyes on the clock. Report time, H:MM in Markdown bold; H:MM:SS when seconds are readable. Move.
**3:29**
